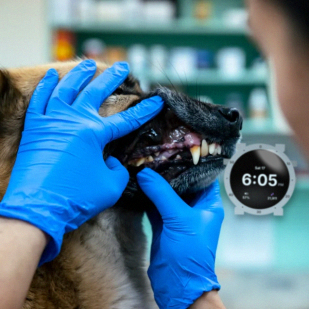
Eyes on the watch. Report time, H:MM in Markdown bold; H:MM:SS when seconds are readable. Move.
**6:05**
